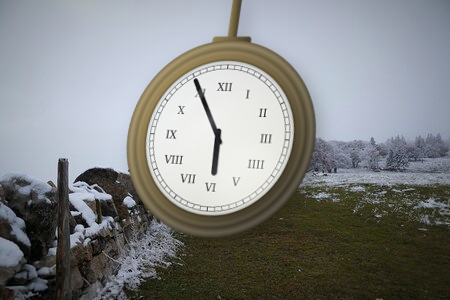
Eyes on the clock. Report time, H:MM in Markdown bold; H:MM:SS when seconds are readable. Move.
**5:55**
